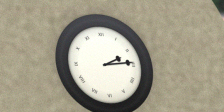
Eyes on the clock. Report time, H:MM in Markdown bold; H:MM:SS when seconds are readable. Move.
**2:14**
